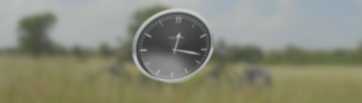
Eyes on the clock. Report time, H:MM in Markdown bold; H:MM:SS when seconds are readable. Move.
**12:17**
